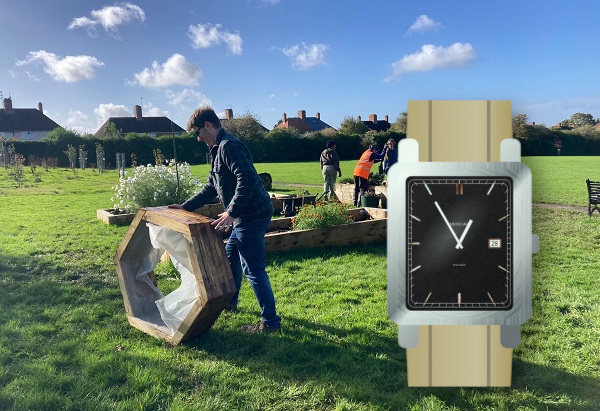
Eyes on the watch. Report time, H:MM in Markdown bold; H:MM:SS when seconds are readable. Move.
**12:55**
